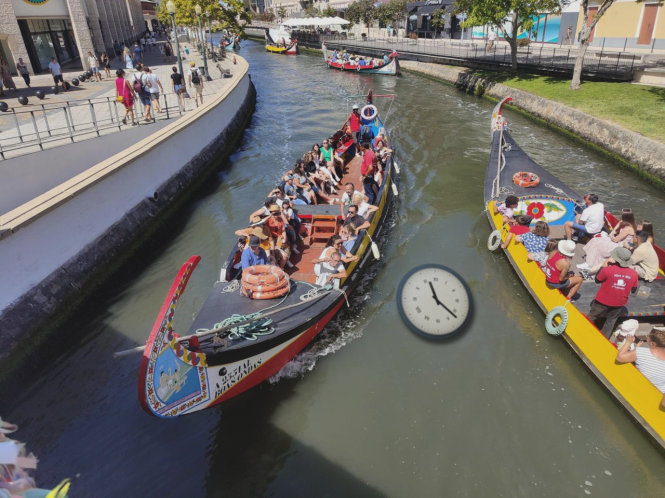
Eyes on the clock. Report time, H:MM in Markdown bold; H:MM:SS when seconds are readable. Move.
**11:22**
